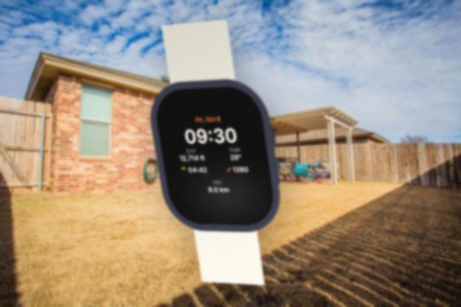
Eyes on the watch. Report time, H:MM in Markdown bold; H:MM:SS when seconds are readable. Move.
**9:30**
